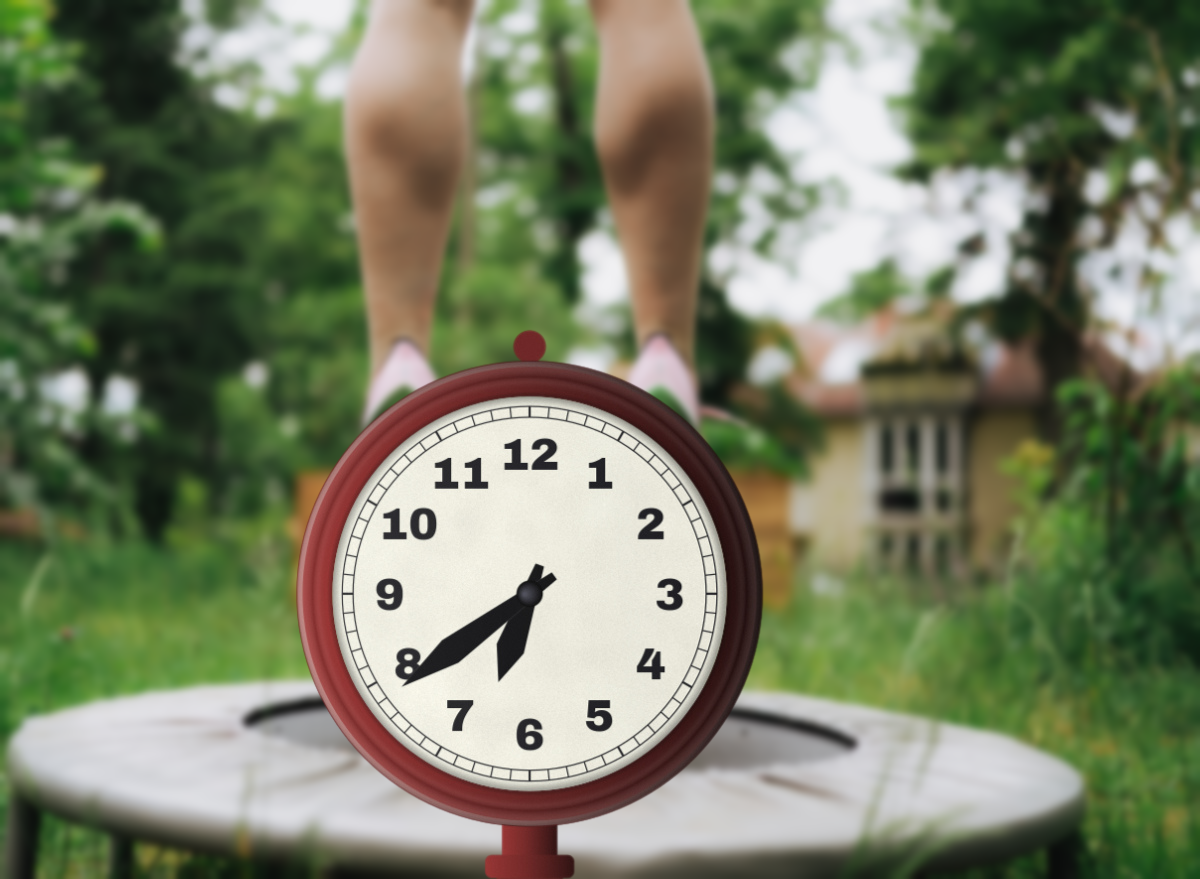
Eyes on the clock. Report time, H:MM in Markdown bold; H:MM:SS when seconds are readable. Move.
**6:39**
